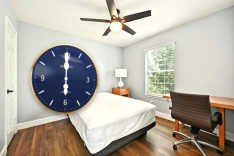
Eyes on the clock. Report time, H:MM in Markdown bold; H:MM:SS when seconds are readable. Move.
**6:00**
